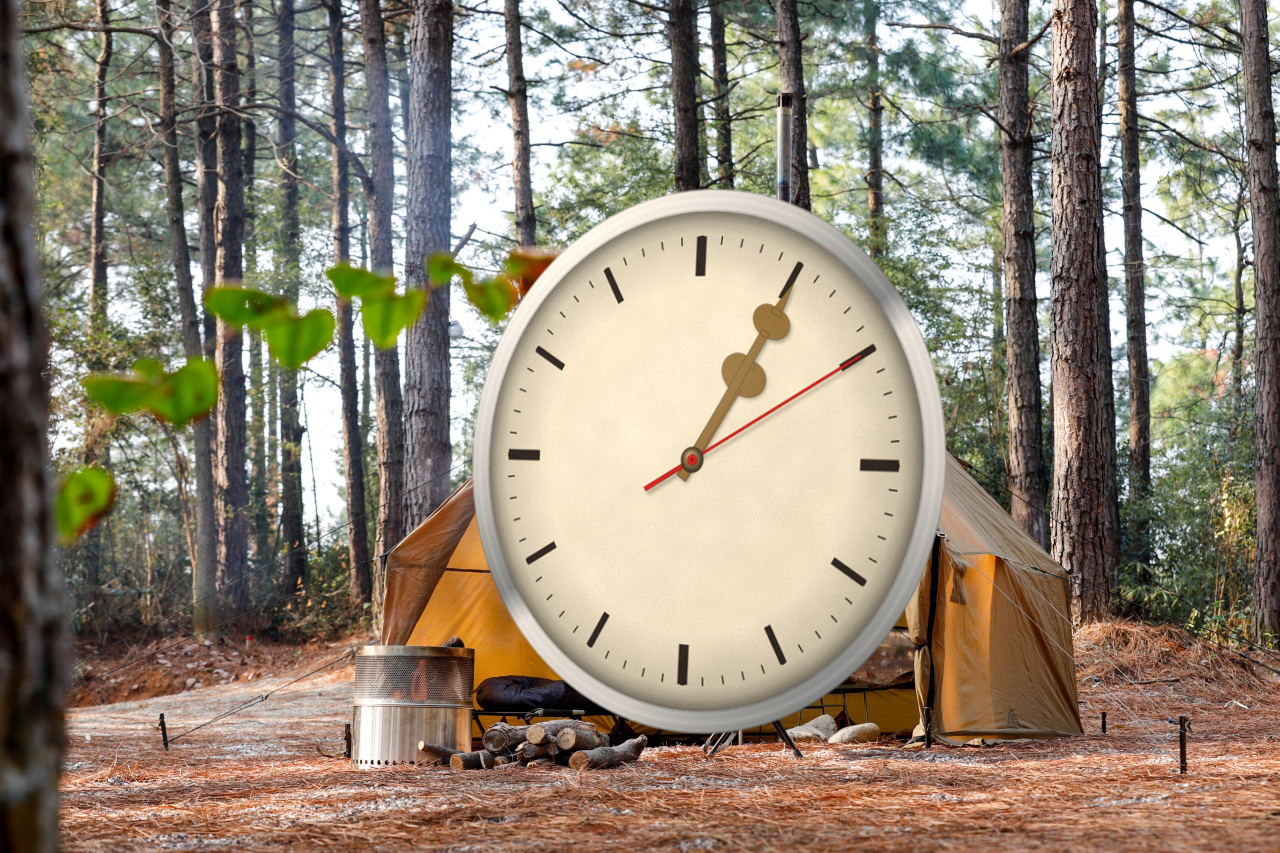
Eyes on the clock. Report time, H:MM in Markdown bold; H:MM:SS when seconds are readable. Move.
**1:05:10**
